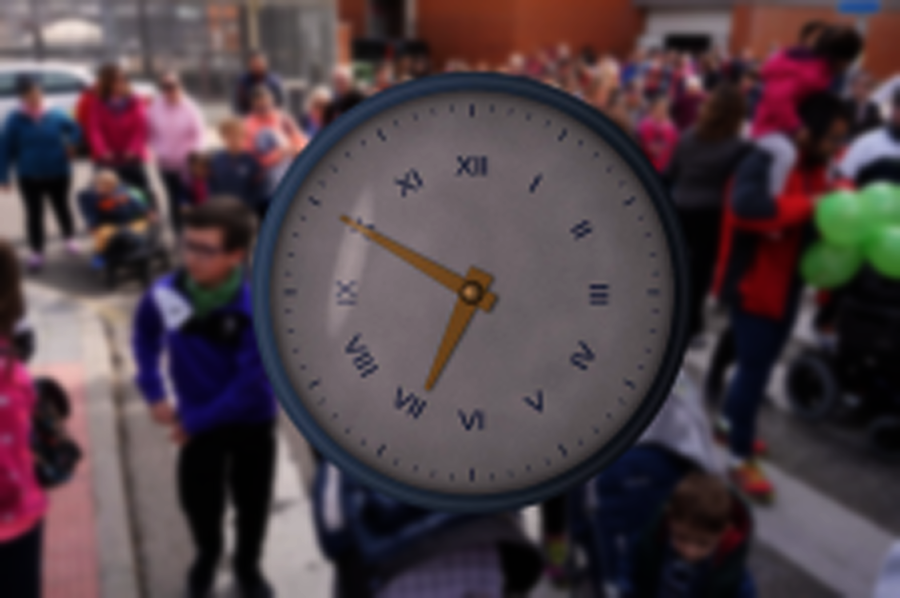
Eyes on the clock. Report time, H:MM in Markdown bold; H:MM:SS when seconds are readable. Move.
**6:50**
